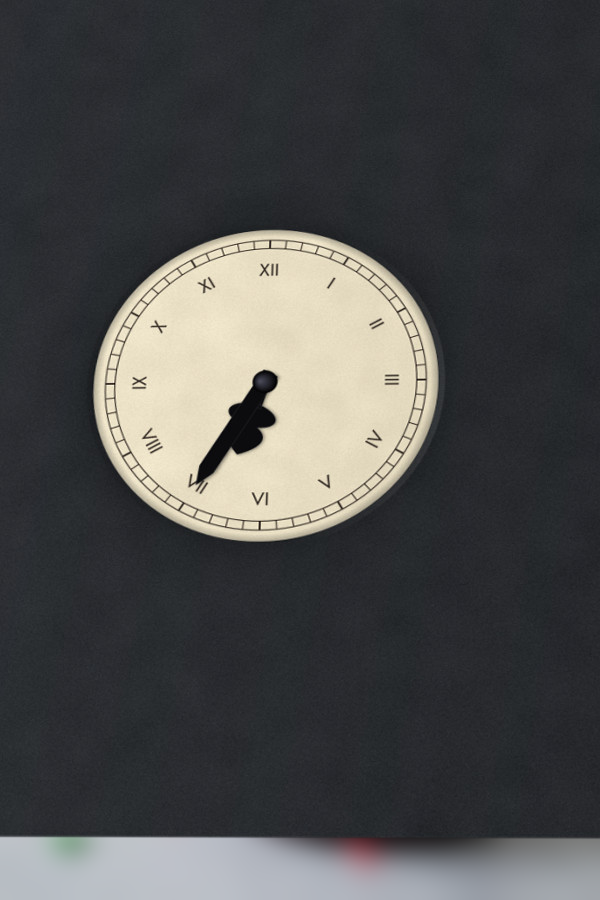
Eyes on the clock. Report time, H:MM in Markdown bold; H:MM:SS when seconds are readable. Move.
**6:35**
